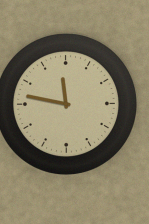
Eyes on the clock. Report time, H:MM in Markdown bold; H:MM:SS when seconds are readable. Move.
**11:47**
